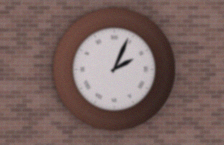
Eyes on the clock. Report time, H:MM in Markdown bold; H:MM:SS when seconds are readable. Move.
**2:04**
